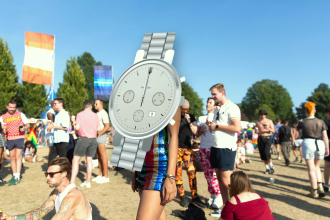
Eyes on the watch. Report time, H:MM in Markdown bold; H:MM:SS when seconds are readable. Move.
**11:59**
